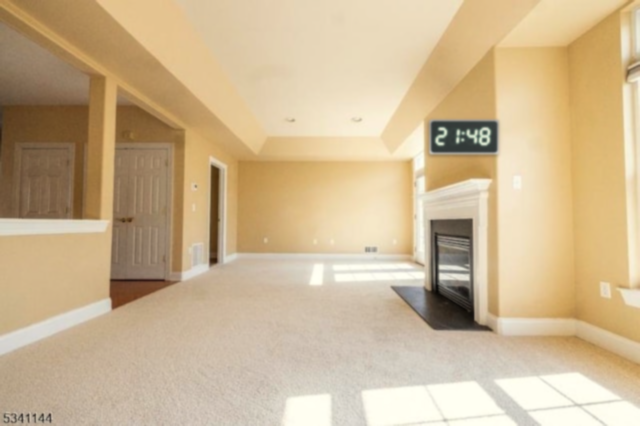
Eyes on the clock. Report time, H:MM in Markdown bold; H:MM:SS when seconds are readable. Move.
**21:48**
